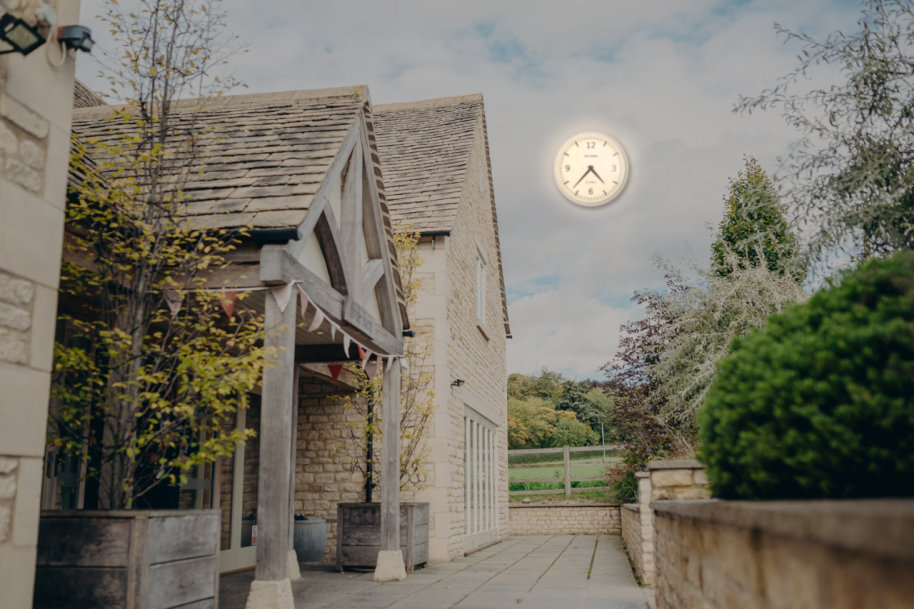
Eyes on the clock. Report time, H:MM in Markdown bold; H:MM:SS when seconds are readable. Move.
**4:37**
